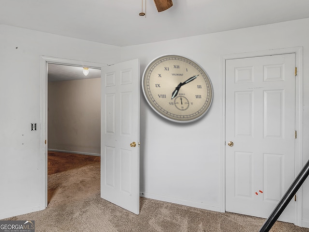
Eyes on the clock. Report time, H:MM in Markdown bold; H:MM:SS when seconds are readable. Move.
**7:10**
